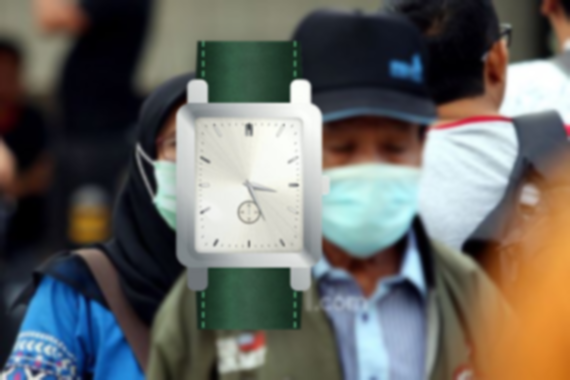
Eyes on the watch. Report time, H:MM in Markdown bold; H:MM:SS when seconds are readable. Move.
**3:26**
